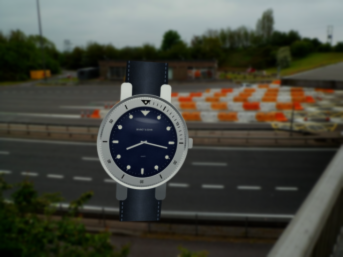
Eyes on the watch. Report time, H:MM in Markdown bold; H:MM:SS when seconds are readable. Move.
**8:17**
